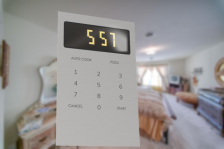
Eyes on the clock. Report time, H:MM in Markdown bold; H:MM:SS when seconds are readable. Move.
**5:57**
